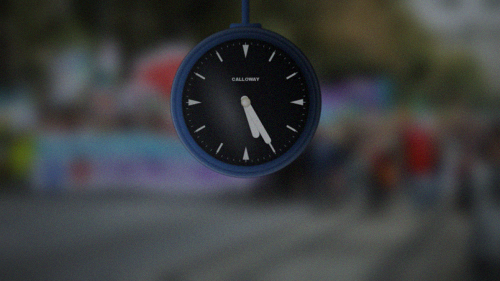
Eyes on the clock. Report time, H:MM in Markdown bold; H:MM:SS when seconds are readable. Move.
**5:25**
